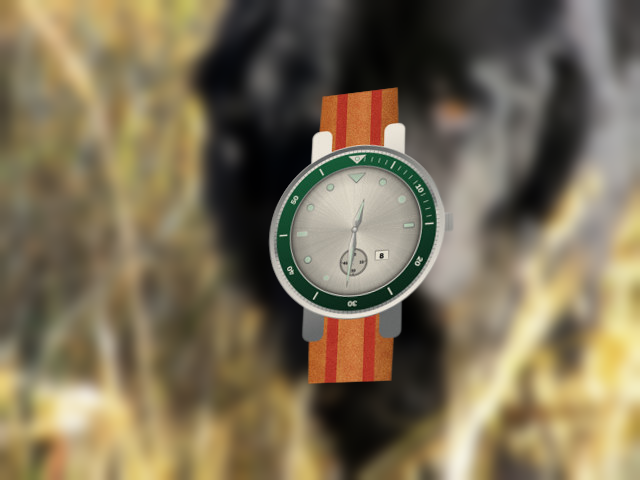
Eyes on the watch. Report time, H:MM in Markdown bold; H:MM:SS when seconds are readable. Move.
**12:31**
